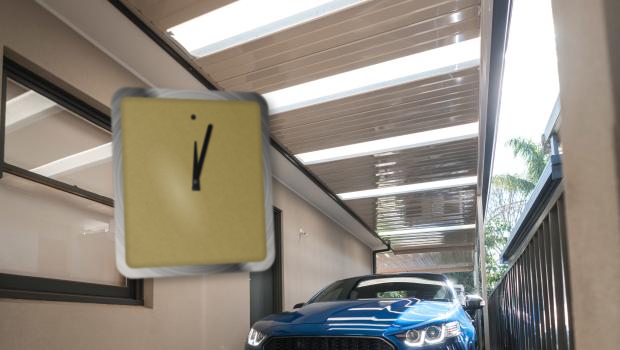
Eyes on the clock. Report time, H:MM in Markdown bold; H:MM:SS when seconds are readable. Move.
**12:03**
